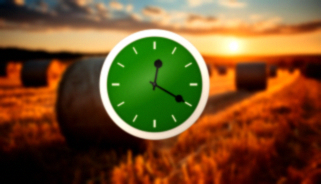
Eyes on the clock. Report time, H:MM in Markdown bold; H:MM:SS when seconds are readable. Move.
**12:20**
